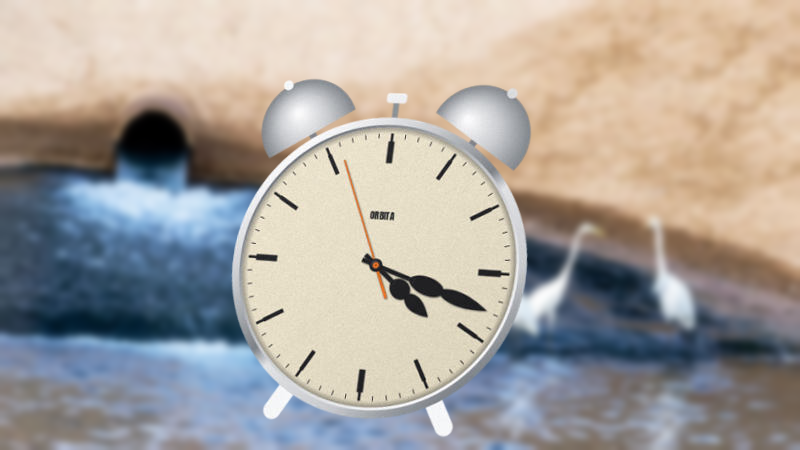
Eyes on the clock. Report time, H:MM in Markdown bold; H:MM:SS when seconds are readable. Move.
**4:17:56**
